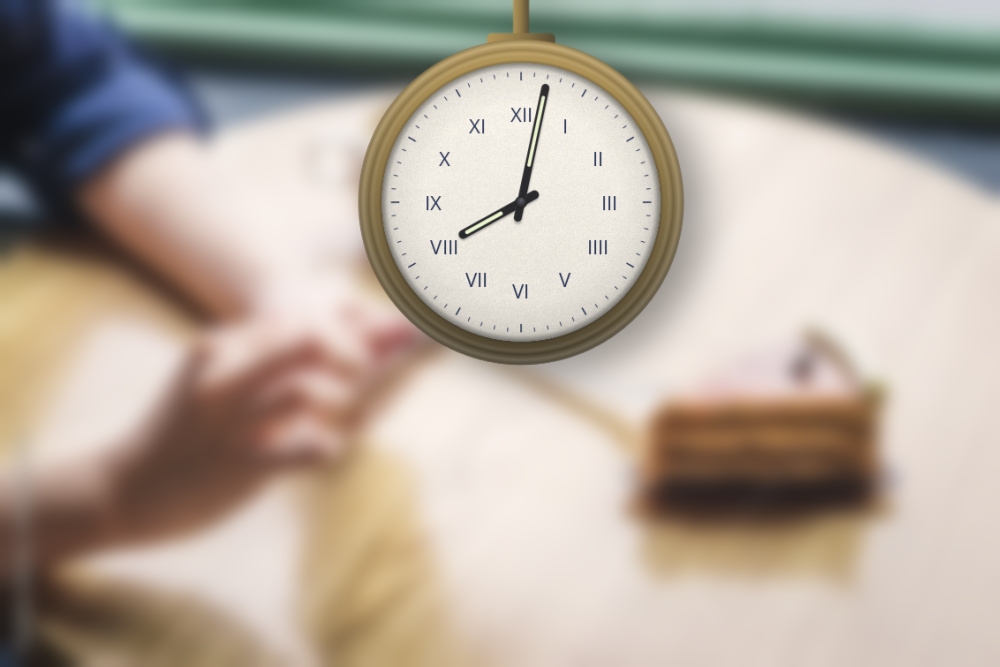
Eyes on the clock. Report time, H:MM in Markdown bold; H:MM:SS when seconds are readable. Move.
**8:02**
